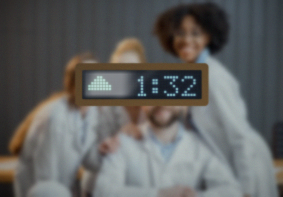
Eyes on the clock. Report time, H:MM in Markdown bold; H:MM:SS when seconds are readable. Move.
**1:32**
